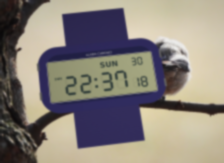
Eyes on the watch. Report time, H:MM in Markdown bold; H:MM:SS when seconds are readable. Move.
**22:37:18**
